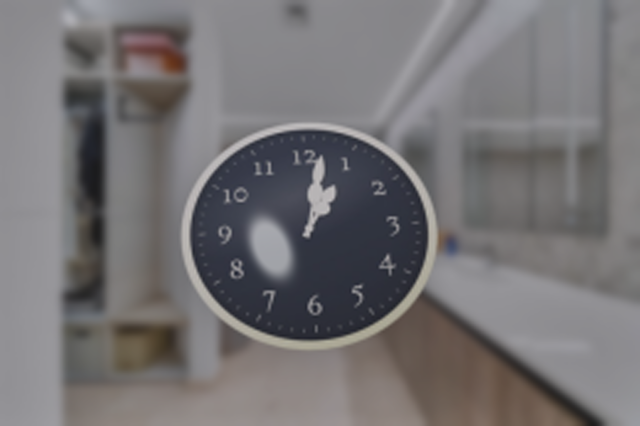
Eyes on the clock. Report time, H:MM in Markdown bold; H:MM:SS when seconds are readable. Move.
**1:02**
